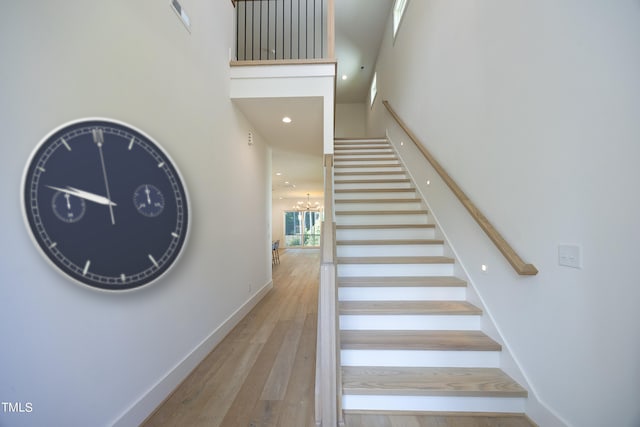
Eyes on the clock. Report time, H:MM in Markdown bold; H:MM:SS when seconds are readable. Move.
**9:48**
